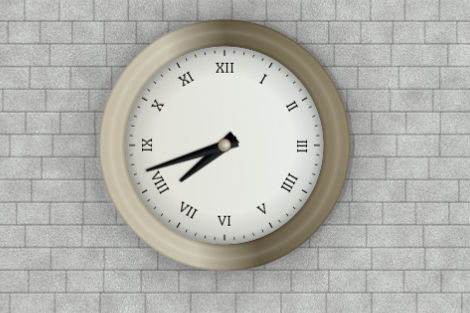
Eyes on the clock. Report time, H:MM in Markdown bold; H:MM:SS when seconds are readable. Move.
**7:42**
